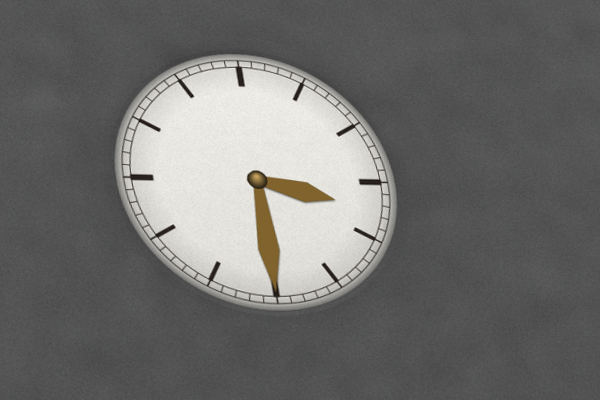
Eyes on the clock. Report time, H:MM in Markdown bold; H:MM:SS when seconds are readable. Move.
**3:30**
